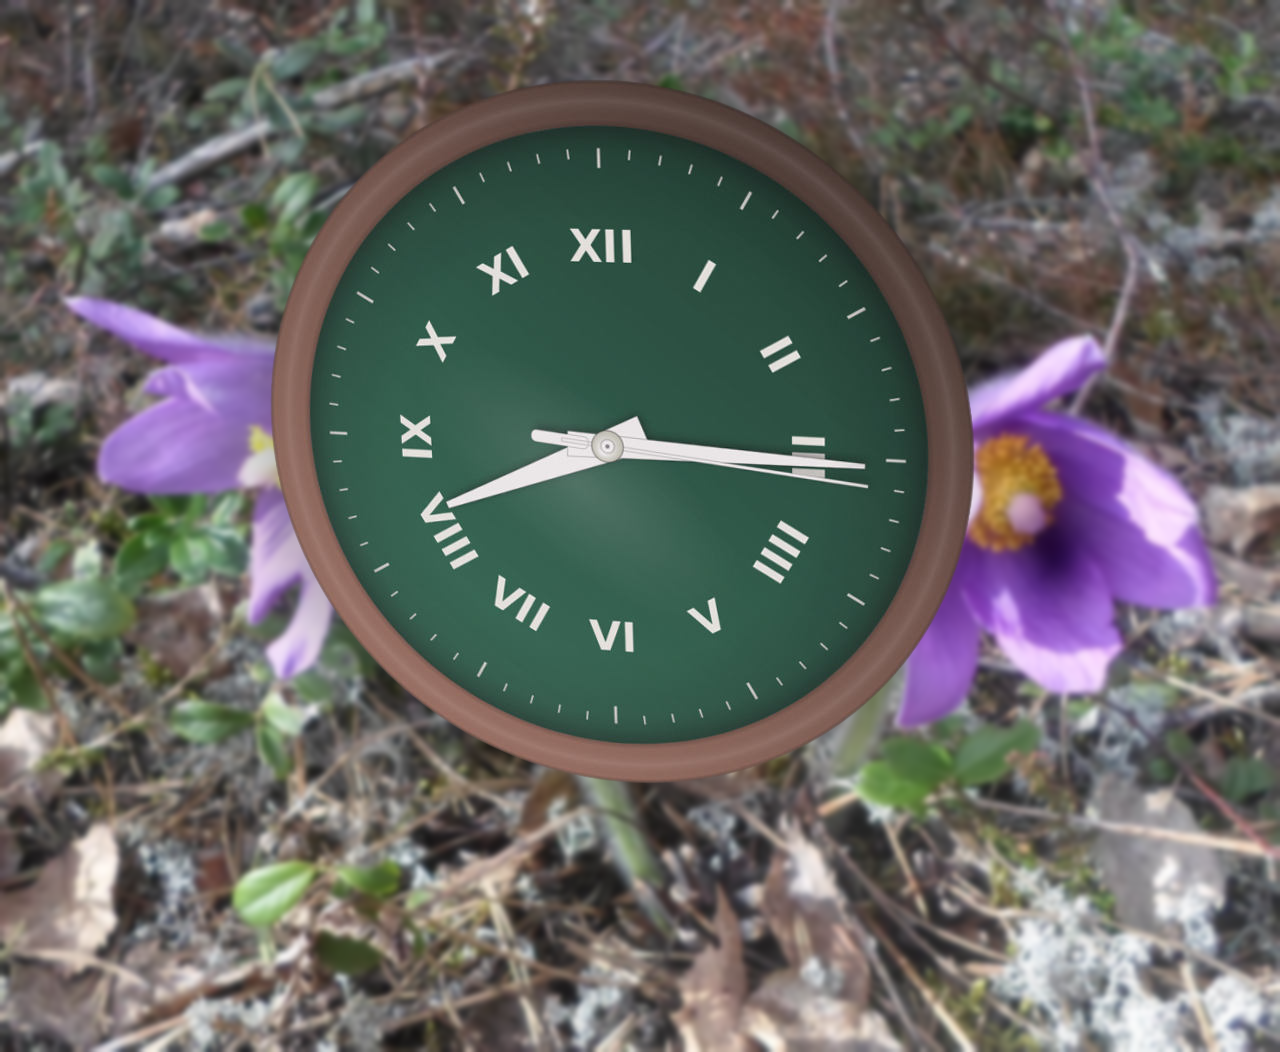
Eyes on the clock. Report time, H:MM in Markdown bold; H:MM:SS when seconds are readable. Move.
**8:15:16**
